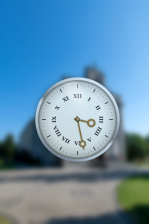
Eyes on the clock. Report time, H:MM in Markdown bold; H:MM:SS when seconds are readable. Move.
**3:28**
